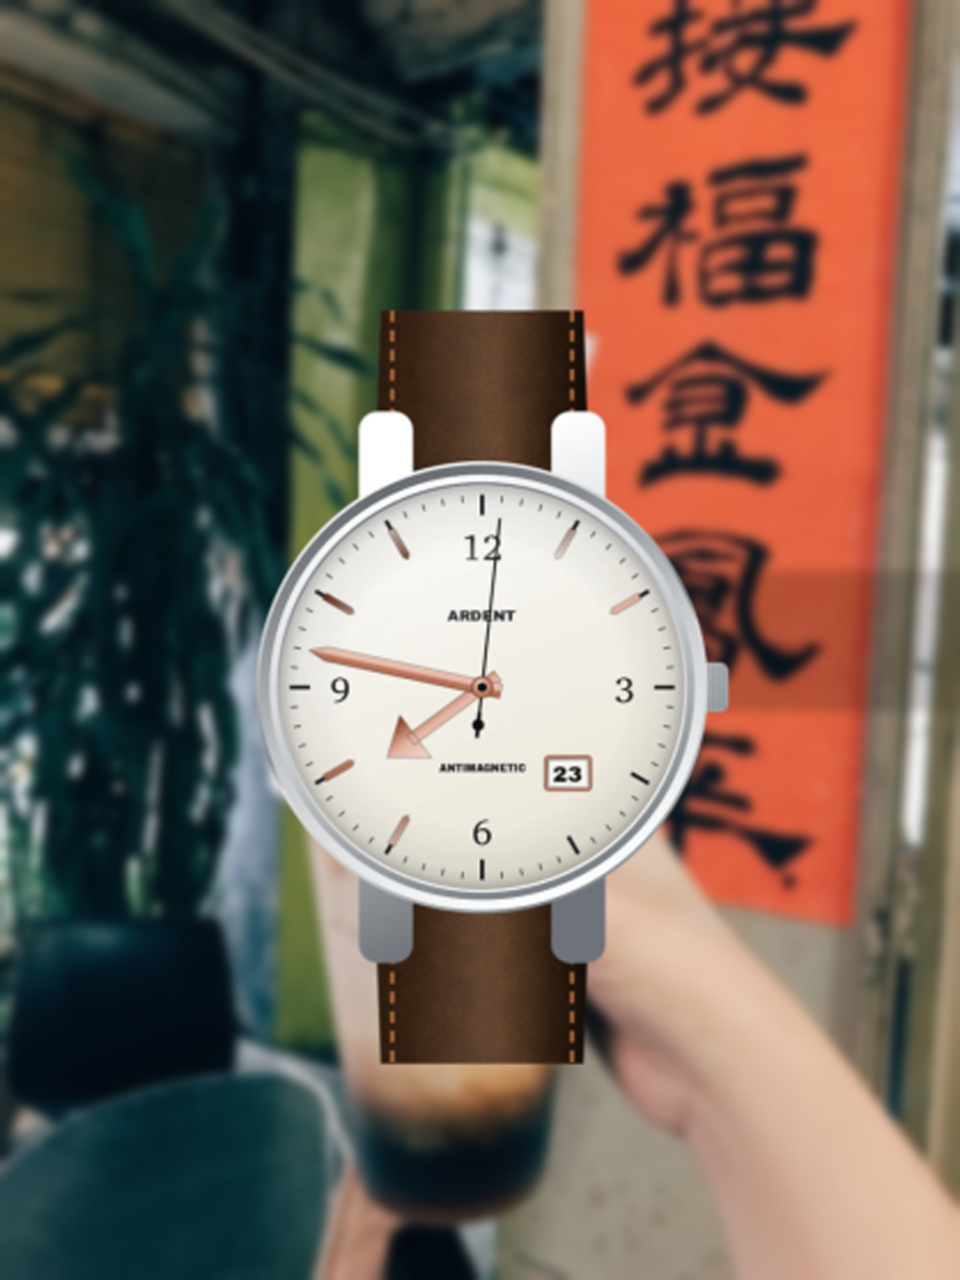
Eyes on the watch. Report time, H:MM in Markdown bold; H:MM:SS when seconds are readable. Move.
**7:47:01**
